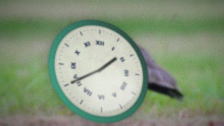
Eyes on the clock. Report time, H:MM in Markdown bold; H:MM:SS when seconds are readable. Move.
**1:40**
